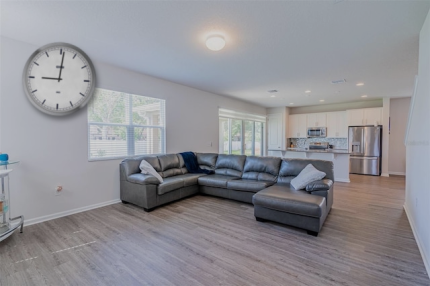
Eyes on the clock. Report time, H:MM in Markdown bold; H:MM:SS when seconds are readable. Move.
**9:01**
